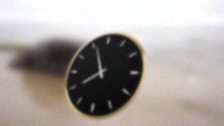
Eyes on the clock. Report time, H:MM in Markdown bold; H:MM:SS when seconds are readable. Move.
**7:56**
